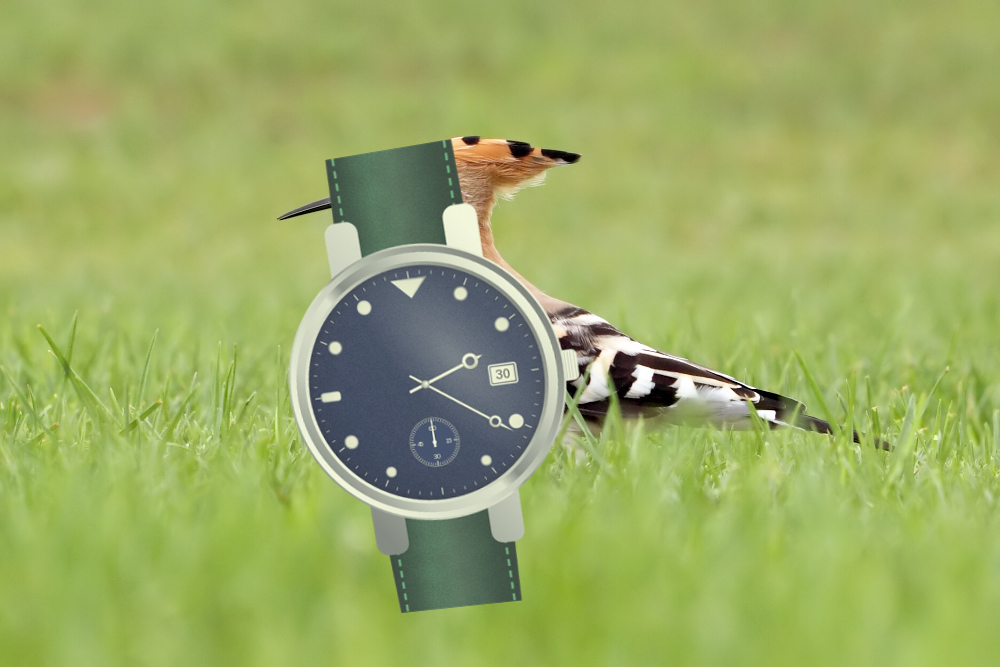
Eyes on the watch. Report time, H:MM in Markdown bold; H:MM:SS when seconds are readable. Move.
**2:21**
